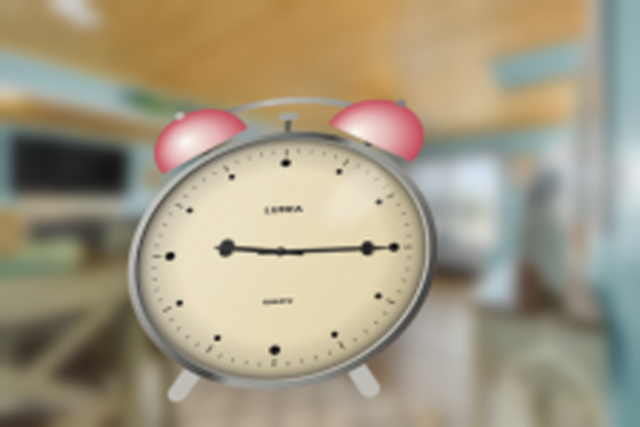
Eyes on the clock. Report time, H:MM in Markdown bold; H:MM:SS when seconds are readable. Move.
**9:15**
